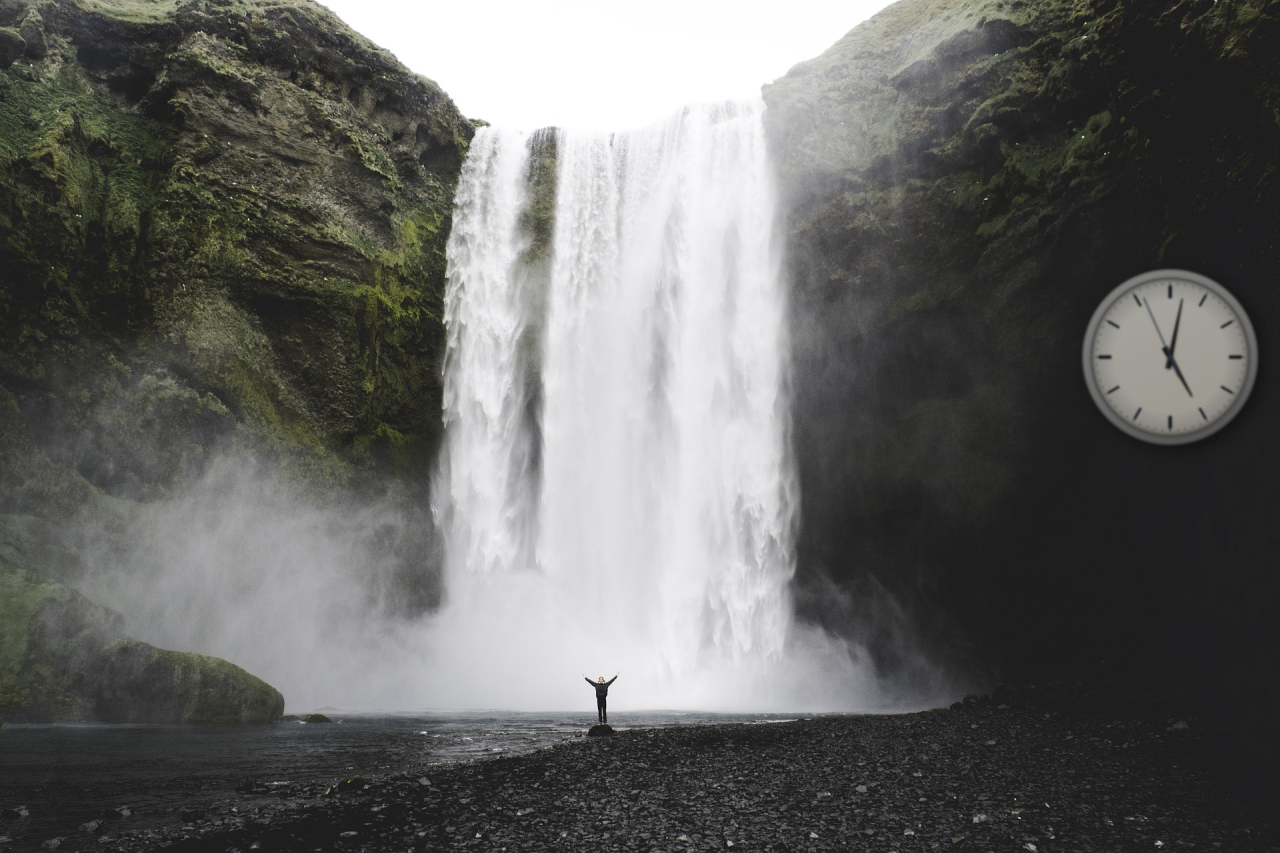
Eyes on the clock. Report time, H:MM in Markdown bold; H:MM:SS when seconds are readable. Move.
**5:01:56**
